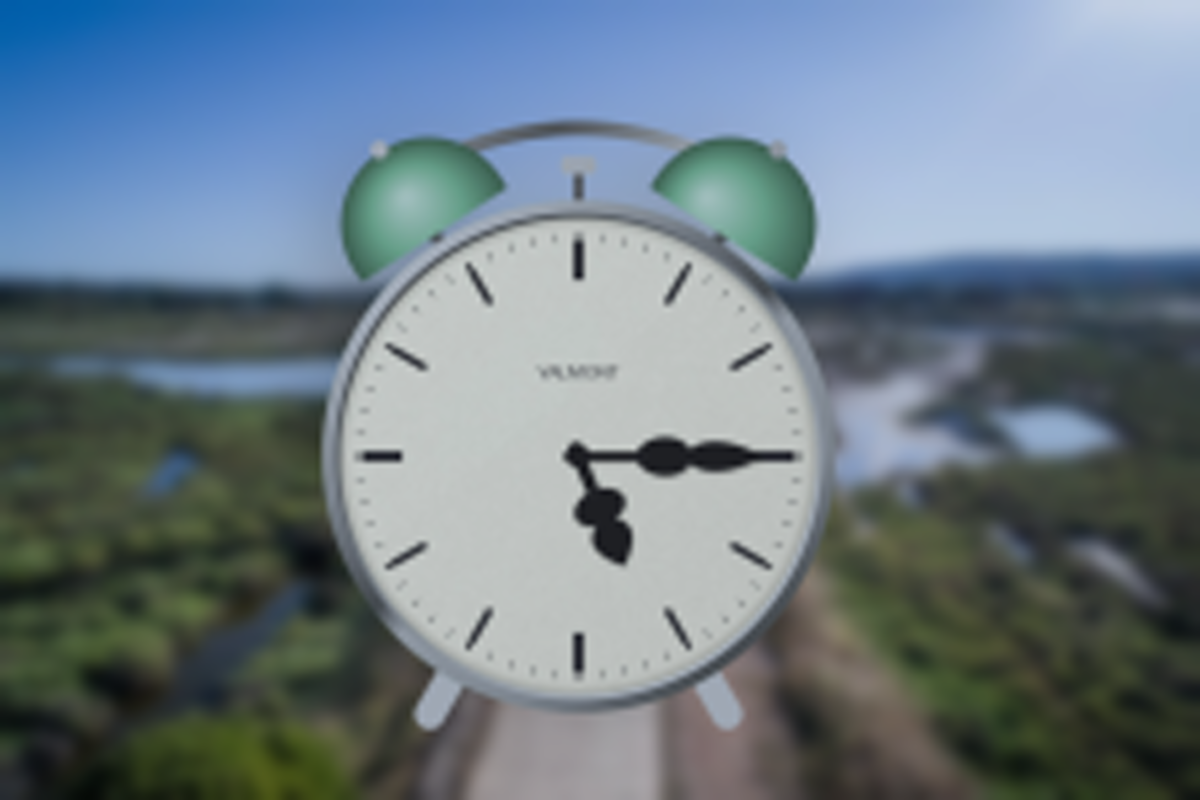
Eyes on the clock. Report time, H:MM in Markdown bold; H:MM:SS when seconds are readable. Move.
**5:15**
